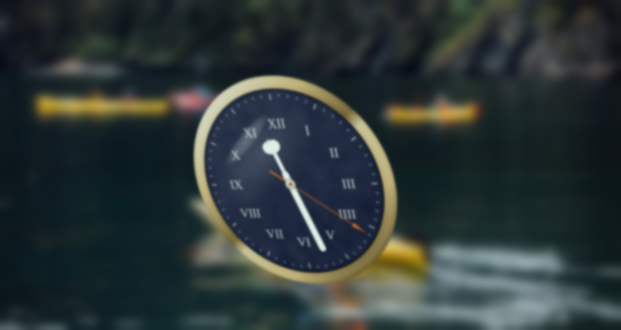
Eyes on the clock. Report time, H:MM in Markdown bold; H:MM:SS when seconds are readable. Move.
**11:27:21**
